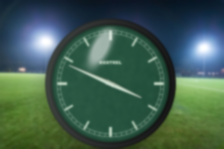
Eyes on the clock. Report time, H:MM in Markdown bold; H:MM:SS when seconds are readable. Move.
**3:49**
